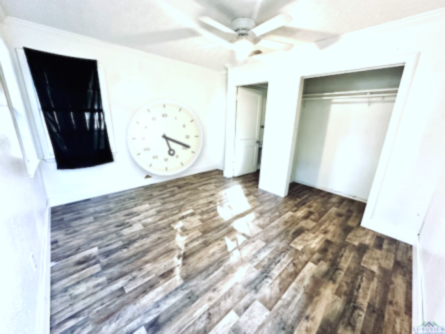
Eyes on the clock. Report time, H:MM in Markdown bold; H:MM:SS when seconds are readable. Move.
**5:19**
